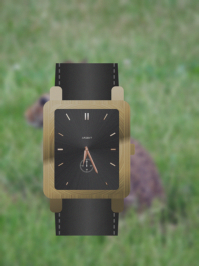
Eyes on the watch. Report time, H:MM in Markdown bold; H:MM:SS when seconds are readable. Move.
**6:26**
